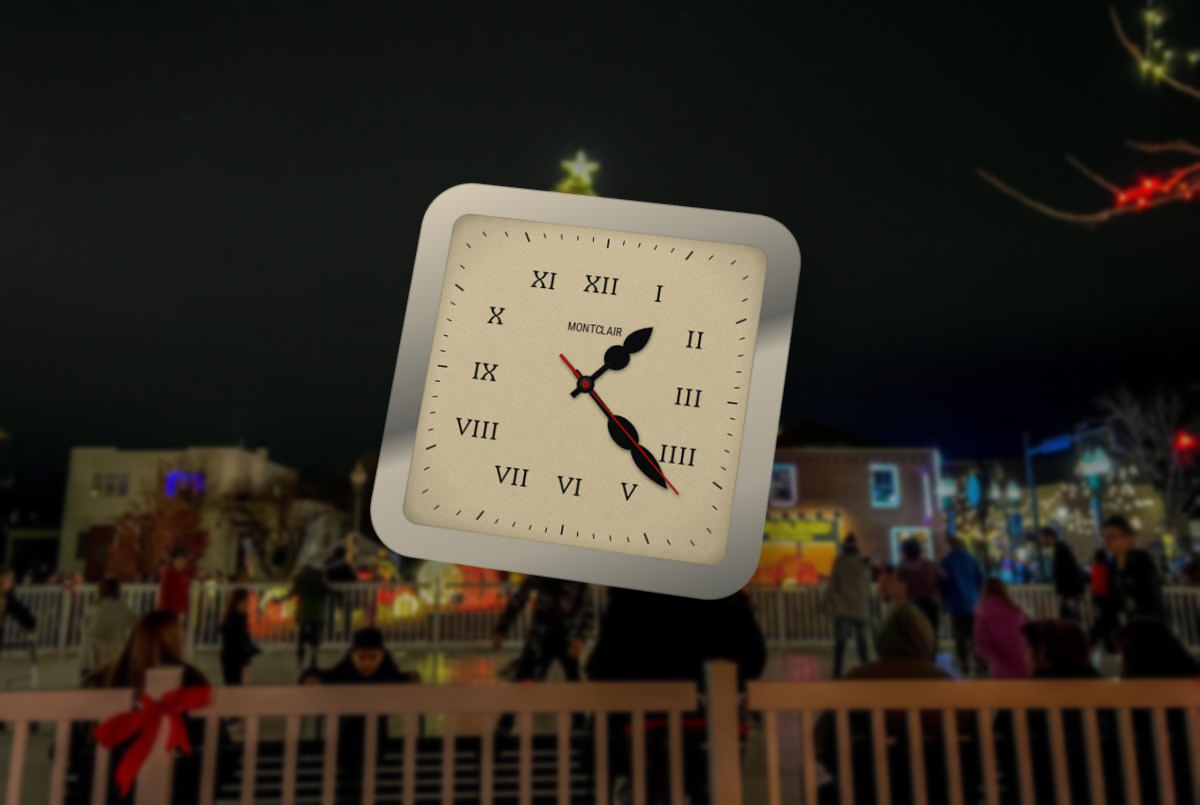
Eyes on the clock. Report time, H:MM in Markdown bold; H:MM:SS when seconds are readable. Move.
**1:22:22**
